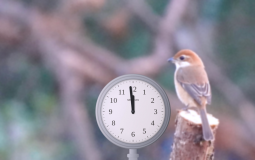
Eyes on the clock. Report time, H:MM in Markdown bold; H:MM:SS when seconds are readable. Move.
**11:59**
